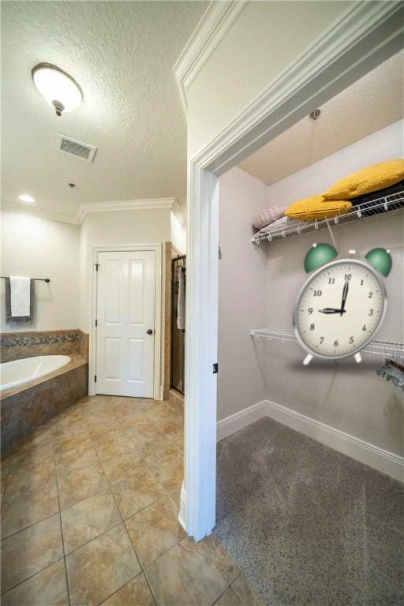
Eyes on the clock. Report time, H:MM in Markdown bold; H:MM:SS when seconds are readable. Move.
**9:00**
